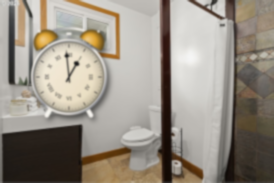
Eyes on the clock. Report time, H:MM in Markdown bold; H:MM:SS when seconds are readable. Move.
**12:59**
